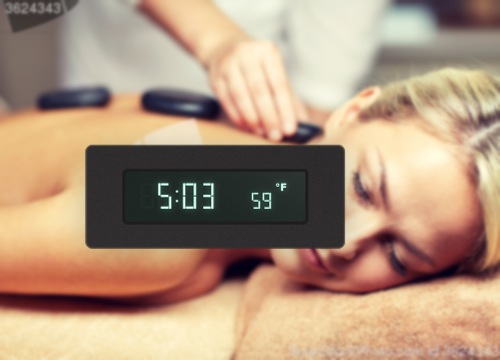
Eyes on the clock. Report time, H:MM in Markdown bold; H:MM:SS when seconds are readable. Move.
**5:03**
